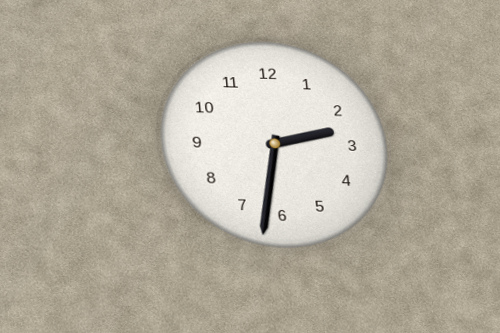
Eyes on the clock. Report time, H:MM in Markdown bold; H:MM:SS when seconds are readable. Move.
**2:32**
